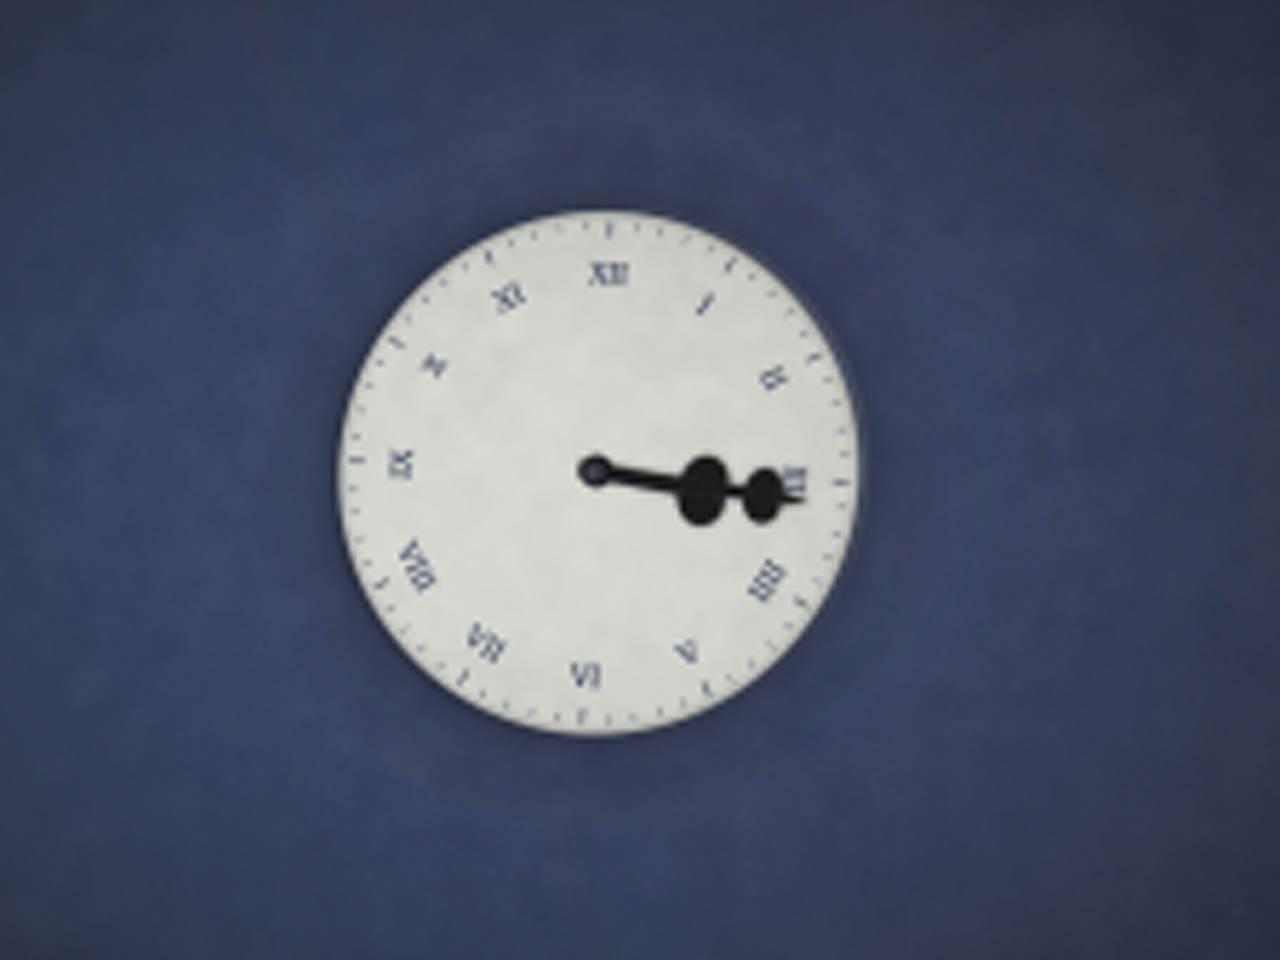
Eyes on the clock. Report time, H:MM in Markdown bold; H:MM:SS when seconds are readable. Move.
**3:16**
